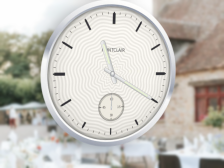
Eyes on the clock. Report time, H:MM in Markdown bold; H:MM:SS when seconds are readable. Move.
**11:20**
